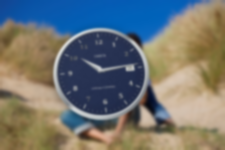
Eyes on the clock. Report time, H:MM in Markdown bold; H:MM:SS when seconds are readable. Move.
**10:14**
